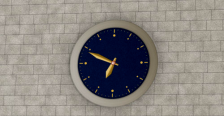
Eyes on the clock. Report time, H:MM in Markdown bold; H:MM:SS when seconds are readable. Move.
**6:49**
